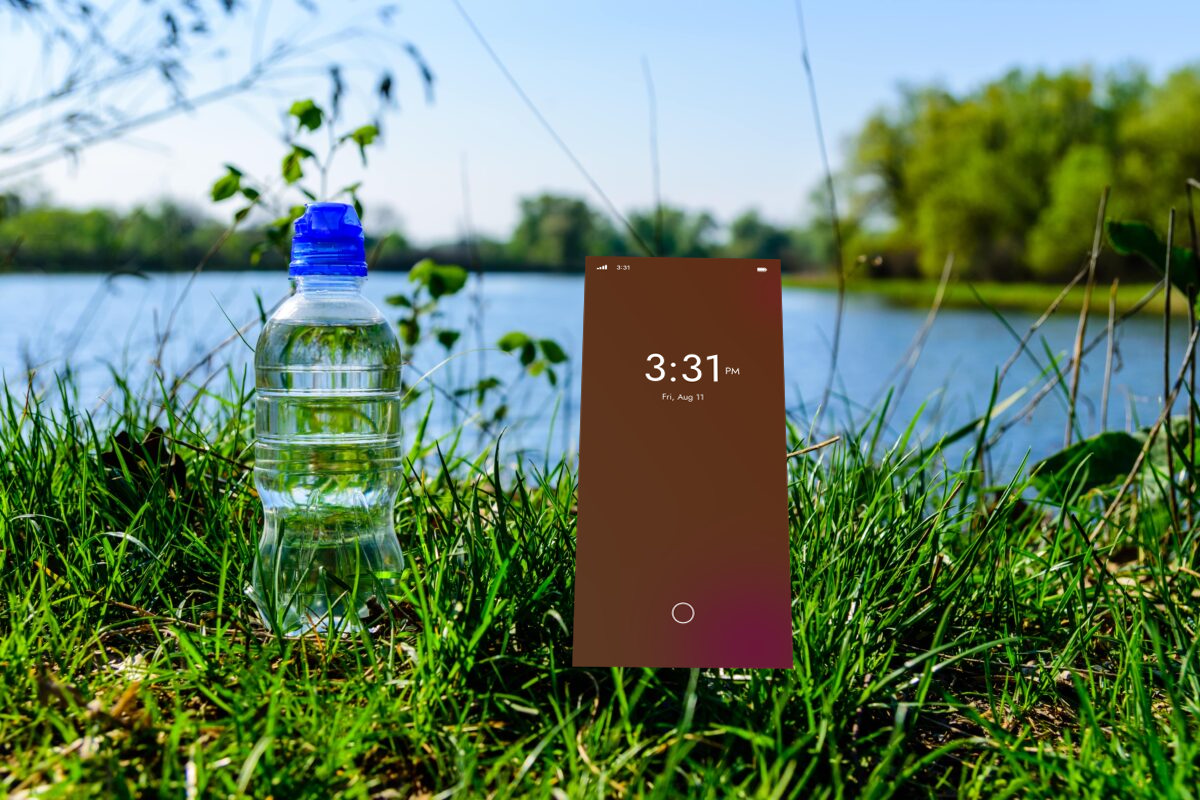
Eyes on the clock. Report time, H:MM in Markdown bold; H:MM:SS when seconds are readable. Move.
**3:31**
